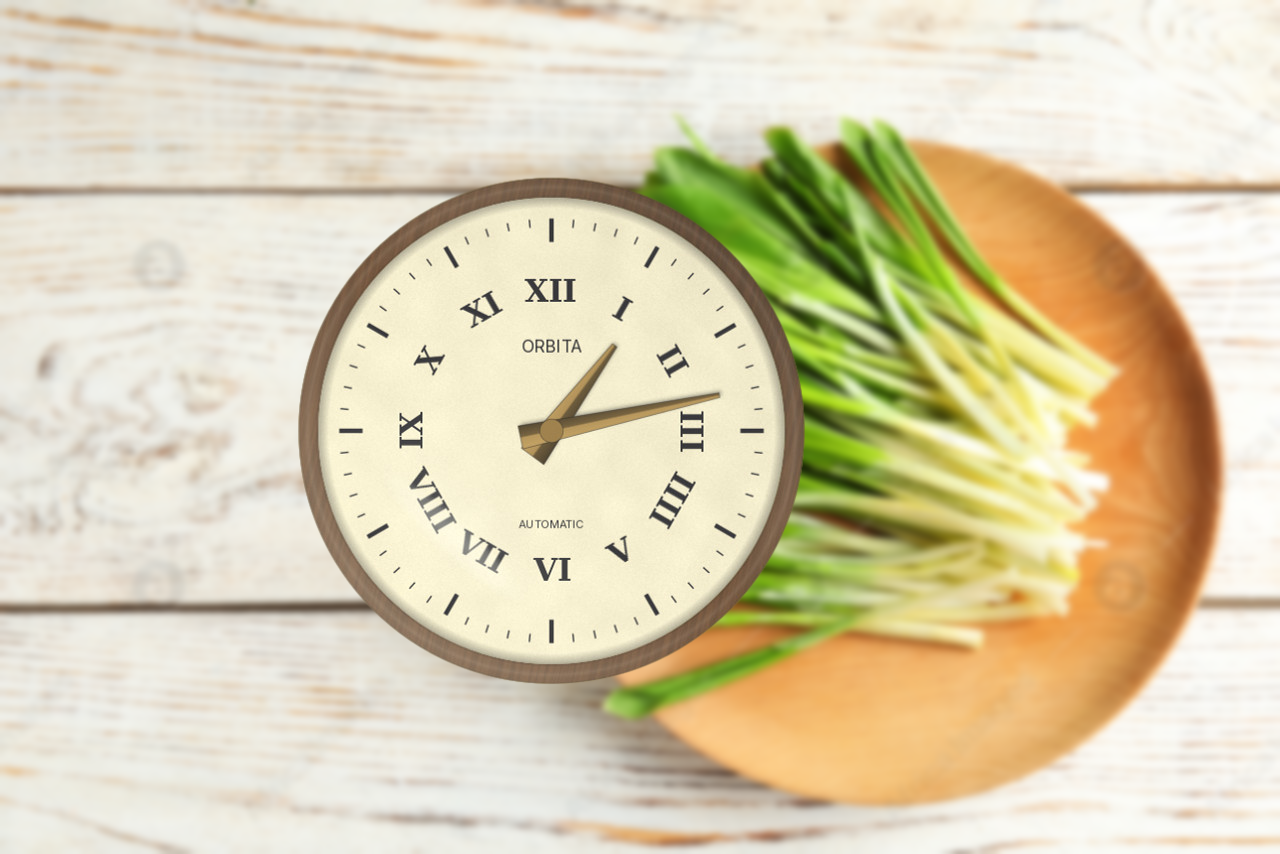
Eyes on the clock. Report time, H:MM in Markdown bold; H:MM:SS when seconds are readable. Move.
**1:13**
